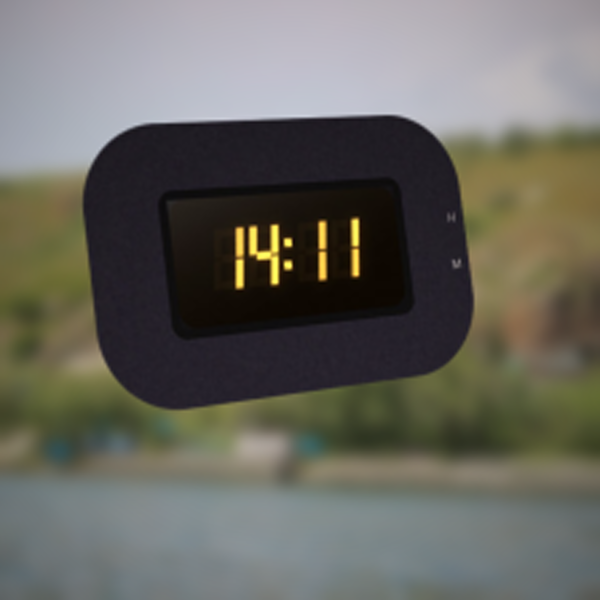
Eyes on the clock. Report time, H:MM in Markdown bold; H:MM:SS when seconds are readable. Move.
**14:11**
